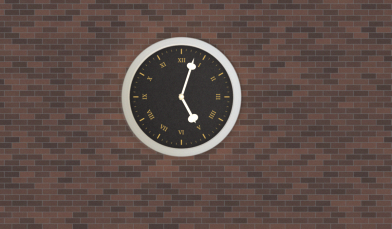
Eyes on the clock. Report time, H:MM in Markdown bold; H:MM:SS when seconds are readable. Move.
**5:03**
